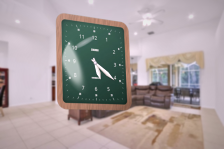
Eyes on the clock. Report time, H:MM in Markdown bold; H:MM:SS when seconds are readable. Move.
**5:21**
